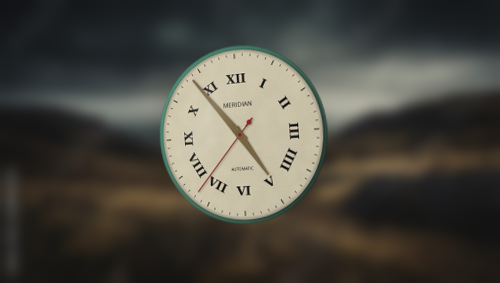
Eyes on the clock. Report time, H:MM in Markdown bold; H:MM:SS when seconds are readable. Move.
**4:53:37**
